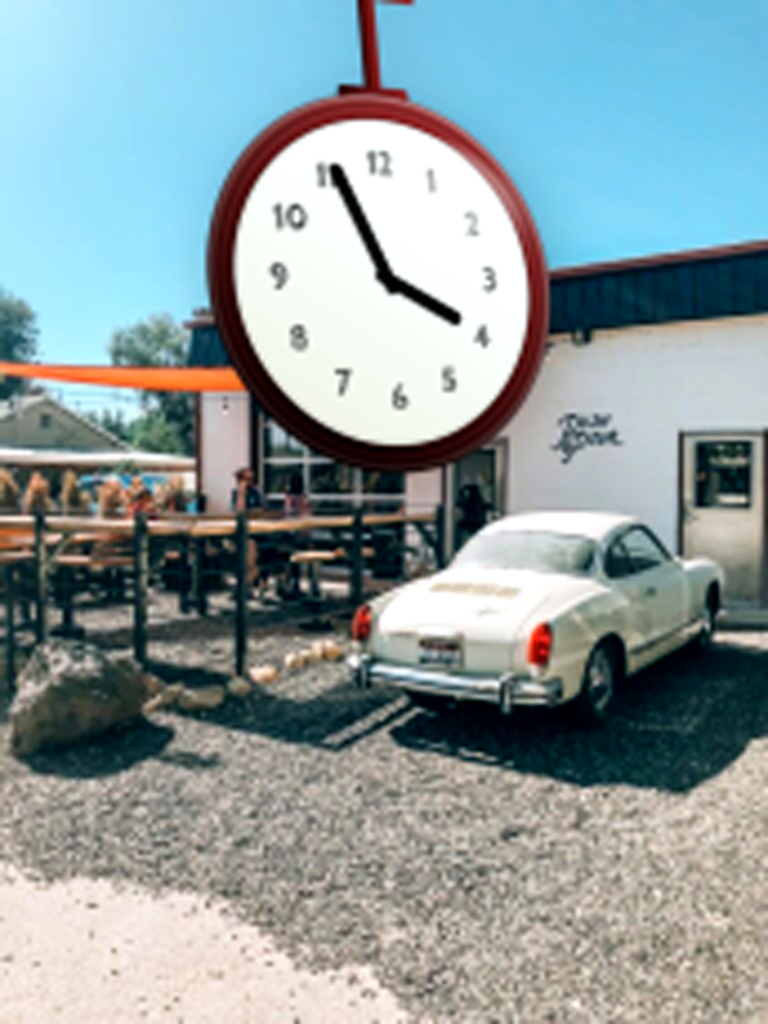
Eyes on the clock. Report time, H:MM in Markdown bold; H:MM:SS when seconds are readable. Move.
**3:56**
